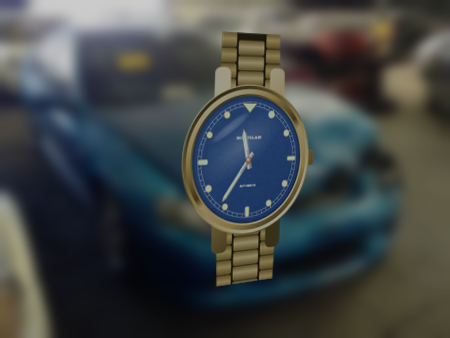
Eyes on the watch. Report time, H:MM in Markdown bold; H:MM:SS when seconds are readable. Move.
**11:36**
